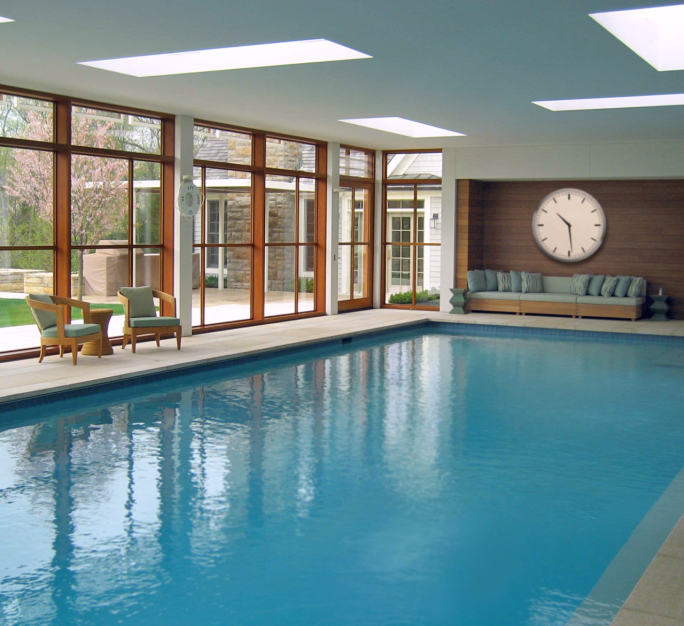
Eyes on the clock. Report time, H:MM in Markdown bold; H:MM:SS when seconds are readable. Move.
**10:29**
